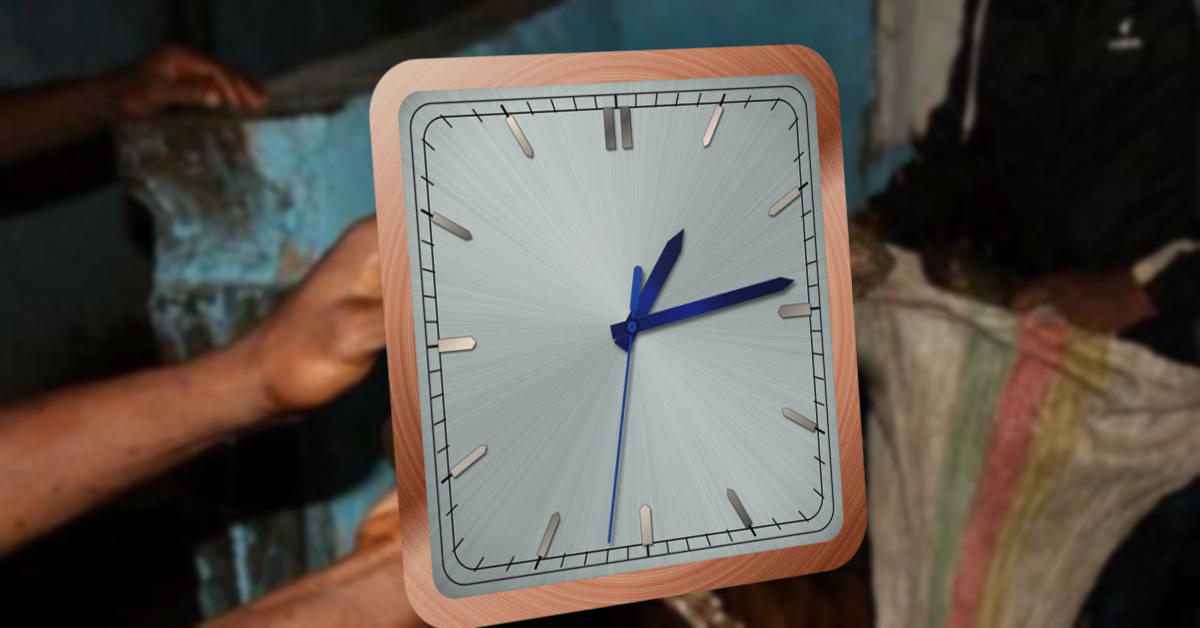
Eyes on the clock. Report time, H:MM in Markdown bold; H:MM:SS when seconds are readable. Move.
**1:13:32**
